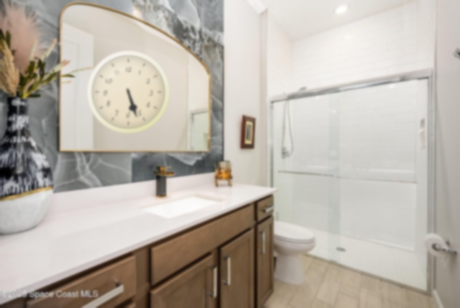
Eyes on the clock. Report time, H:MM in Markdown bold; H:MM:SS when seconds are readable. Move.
**5:27**
